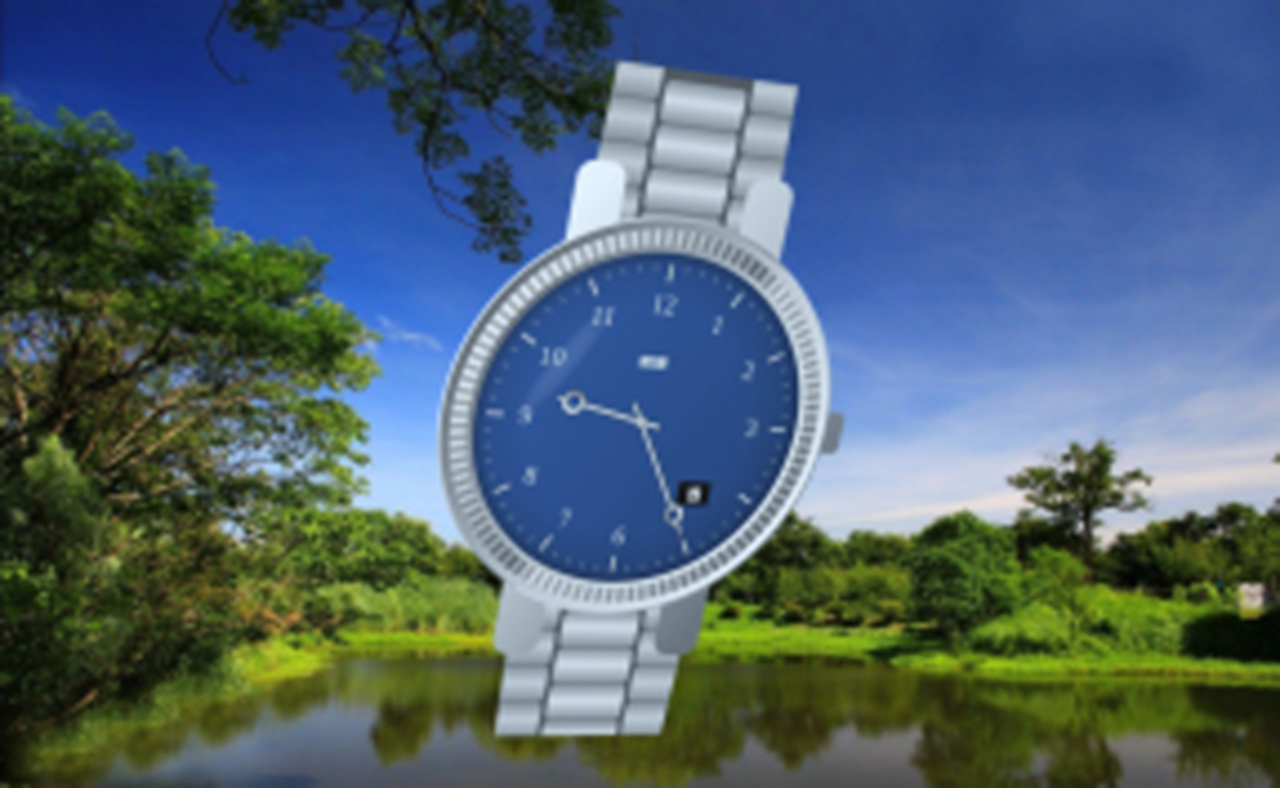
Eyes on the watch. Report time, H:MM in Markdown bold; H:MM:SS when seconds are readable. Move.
**9:25**
